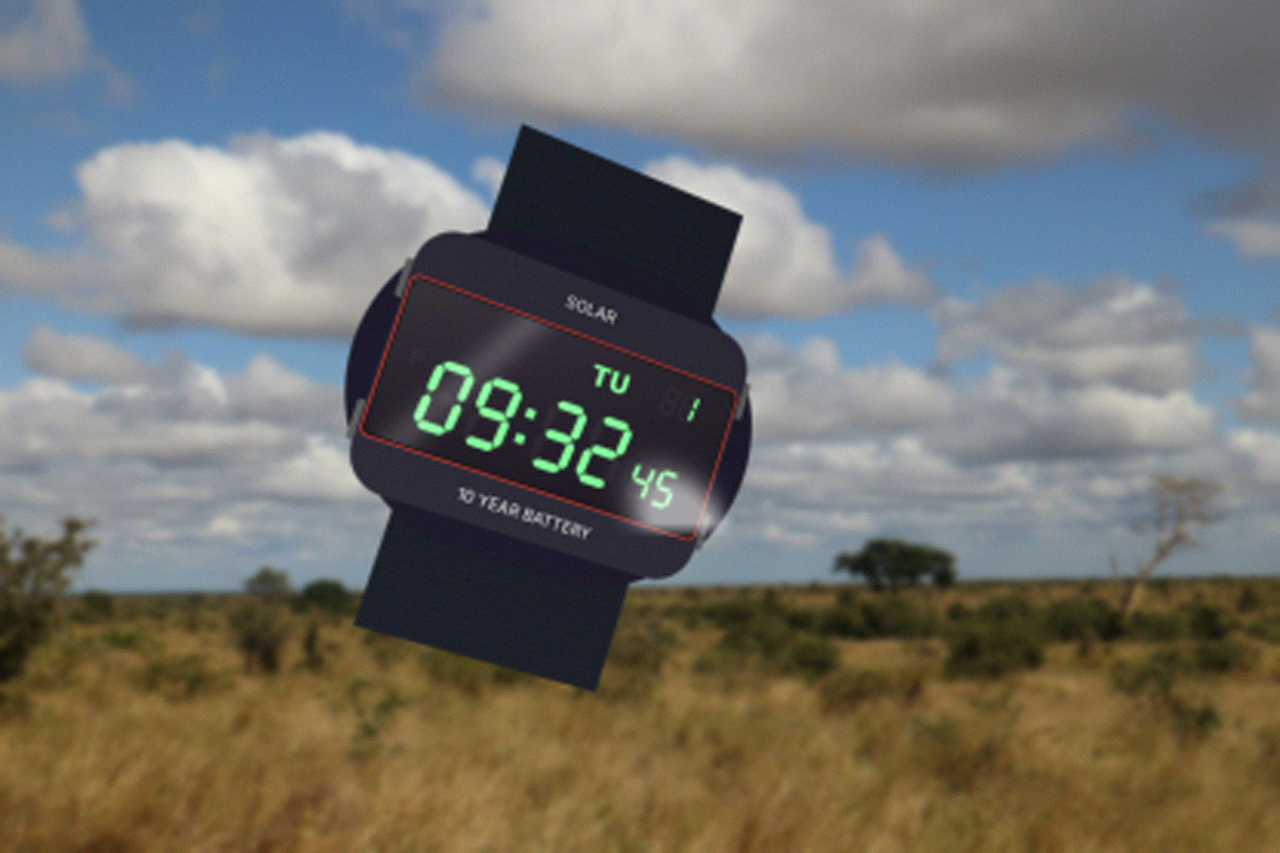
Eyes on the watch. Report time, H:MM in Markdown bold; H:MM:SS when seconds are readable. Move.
**9:32:45**
